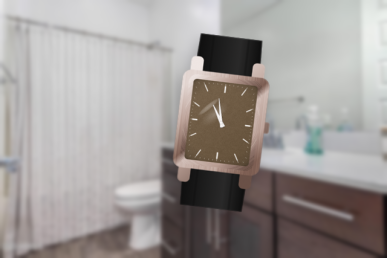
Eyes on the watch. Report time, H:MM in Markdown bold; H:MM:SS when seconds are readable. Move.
**10:58**
